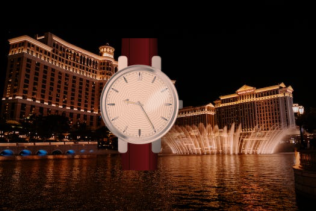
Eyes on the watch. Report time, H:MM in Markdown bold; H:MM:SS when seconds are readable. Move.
**9:25**
